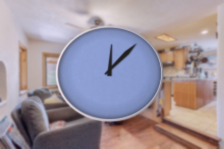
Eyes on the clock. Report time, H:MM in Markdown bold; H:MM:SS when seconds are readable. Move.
**12:07**
